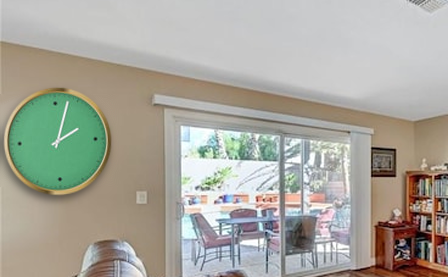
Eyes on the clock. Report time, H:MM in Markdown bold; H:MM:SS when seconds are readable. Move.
**2:03**
